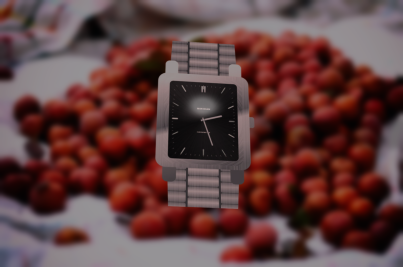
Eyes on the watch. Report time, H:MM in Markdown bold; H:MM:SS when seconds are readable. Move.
**2:27**
